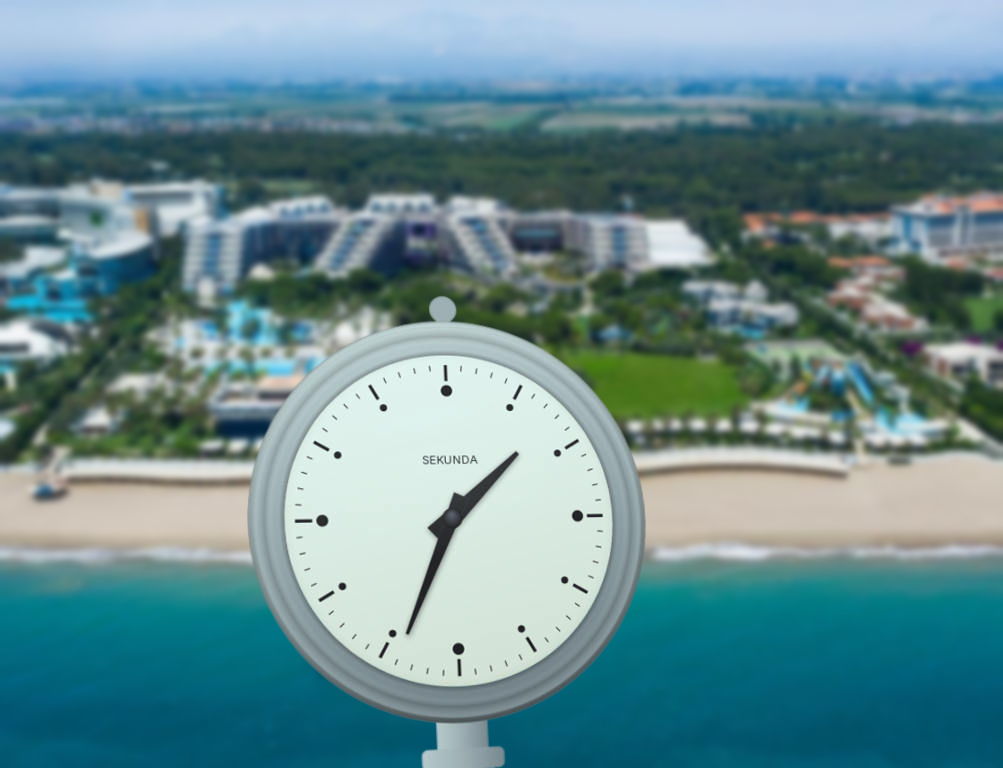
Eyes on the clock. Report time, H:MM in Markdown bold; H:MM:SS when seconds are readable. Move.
**1:34**
